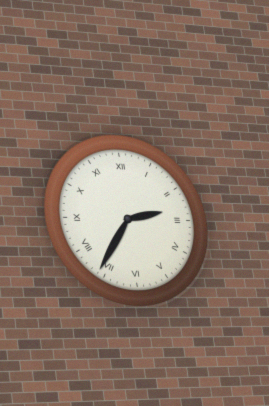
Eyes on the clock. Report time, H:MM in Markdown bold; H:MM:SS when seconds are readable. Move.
**2:36**
